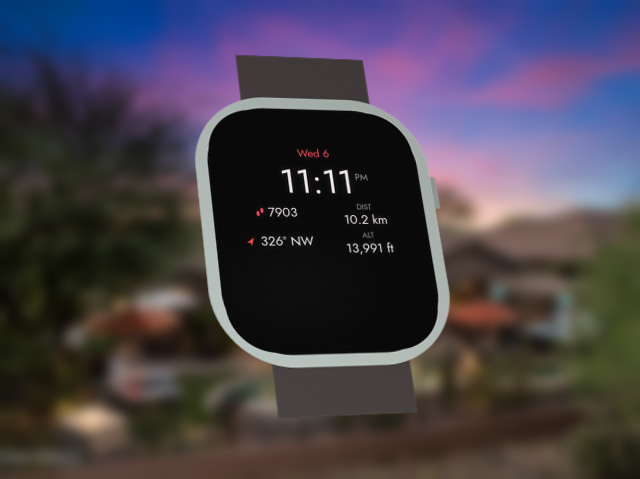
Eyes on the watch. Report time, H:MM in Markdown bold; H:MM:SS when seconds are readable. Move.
**11:11**
